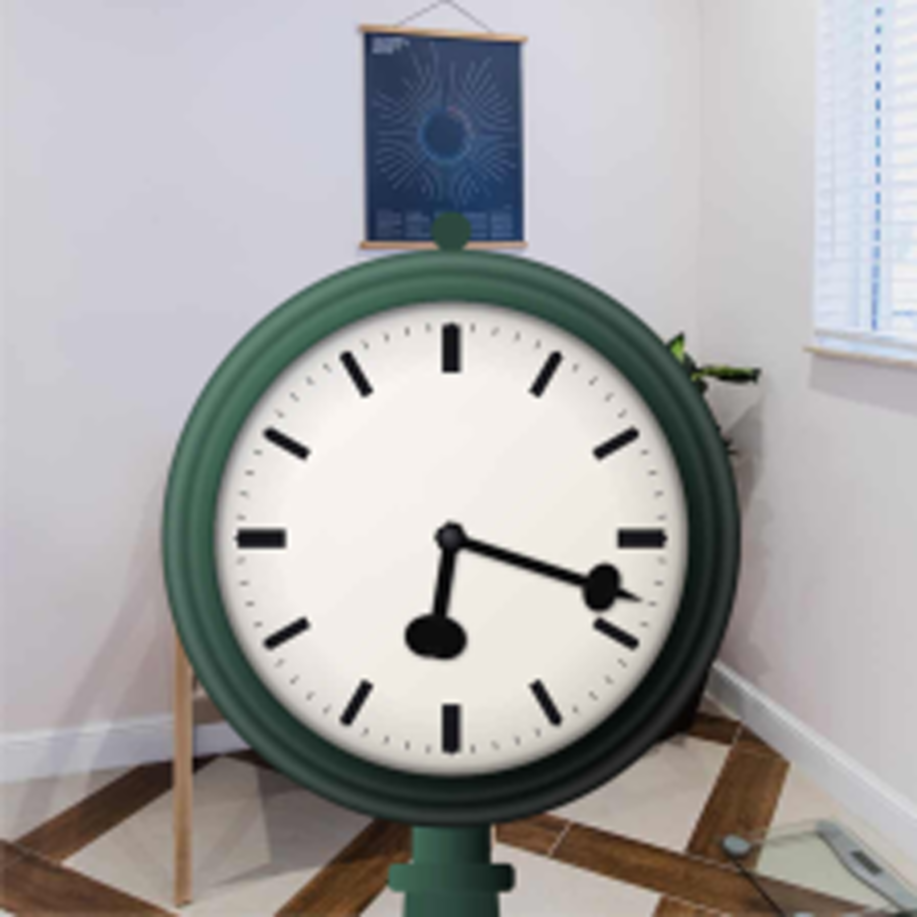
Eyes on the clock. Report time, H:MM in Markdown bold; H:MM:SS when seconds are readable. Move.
**6:18**
